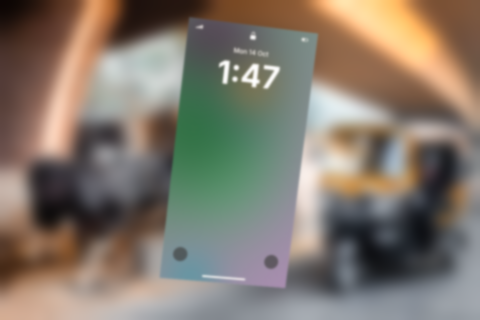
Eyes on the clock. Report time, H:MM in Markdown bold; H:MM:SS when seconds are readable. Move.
**1:47**
